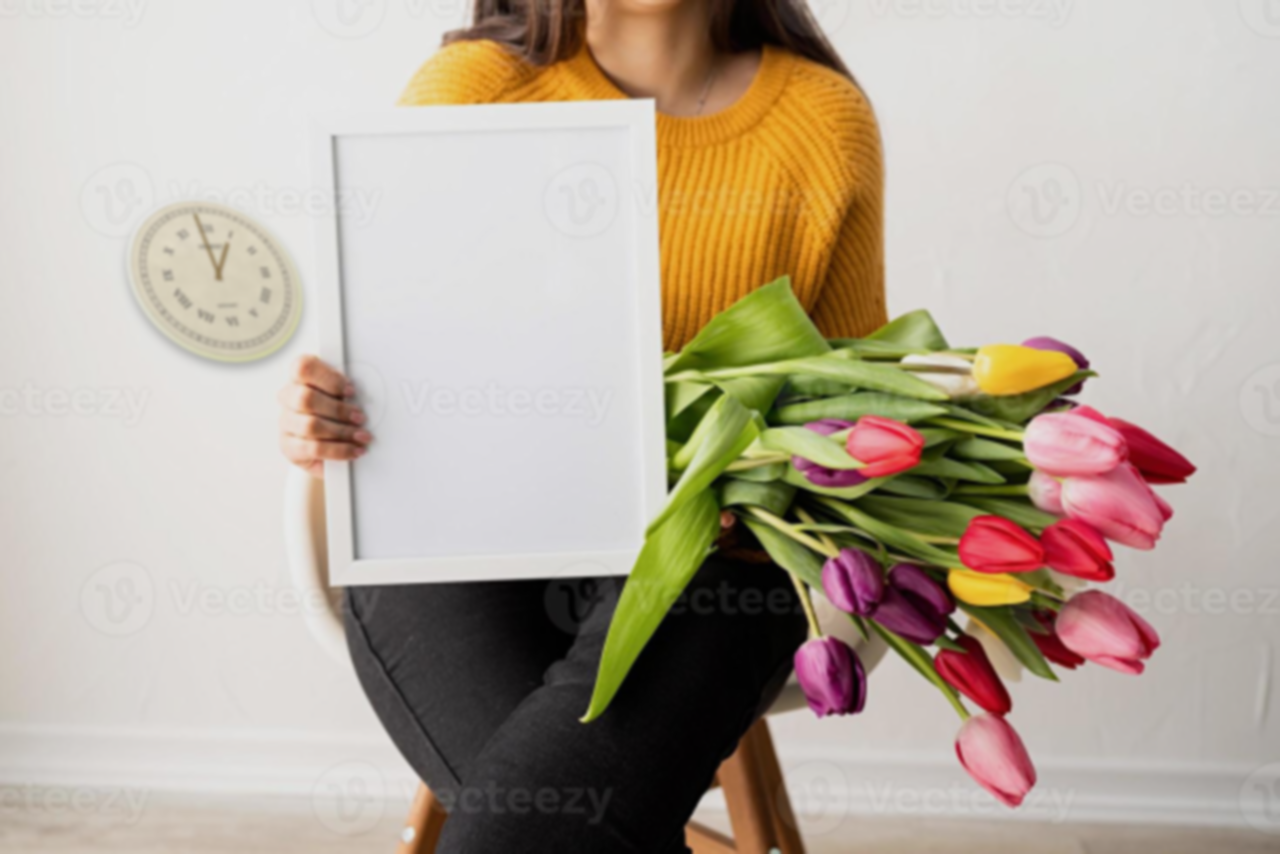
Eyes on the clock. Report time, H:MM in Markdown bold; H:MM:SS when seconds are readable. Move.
**12:59**
